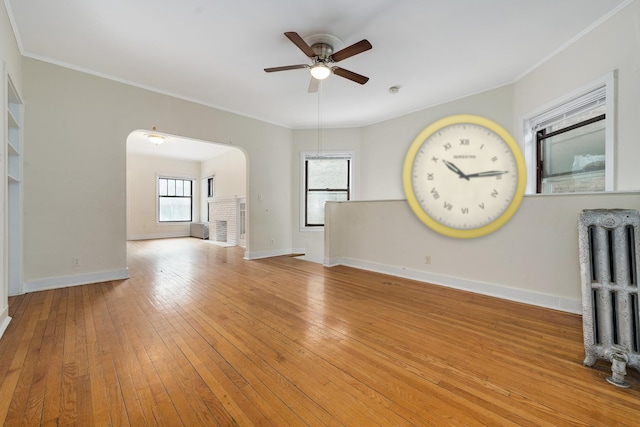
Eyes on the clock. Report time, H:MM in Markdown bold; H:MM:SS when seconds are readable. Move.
**10:14**
